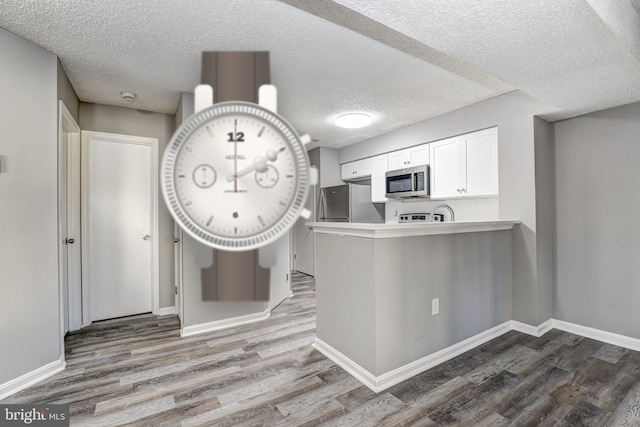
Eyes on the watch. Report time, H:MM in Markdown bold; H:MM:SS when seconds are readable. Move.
**2:10**
